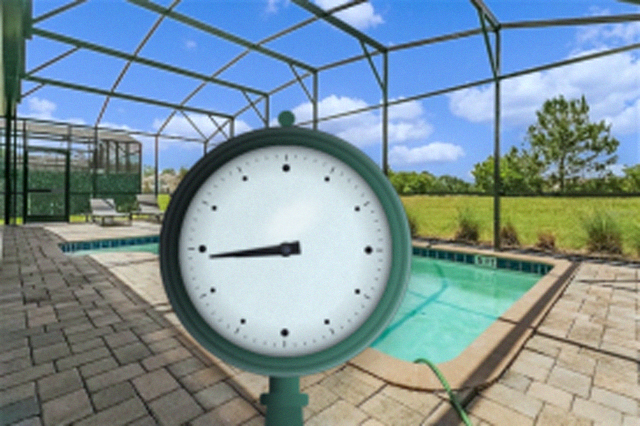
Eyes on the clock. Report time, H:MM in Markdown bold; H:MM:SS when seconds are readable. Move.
**8:44**
